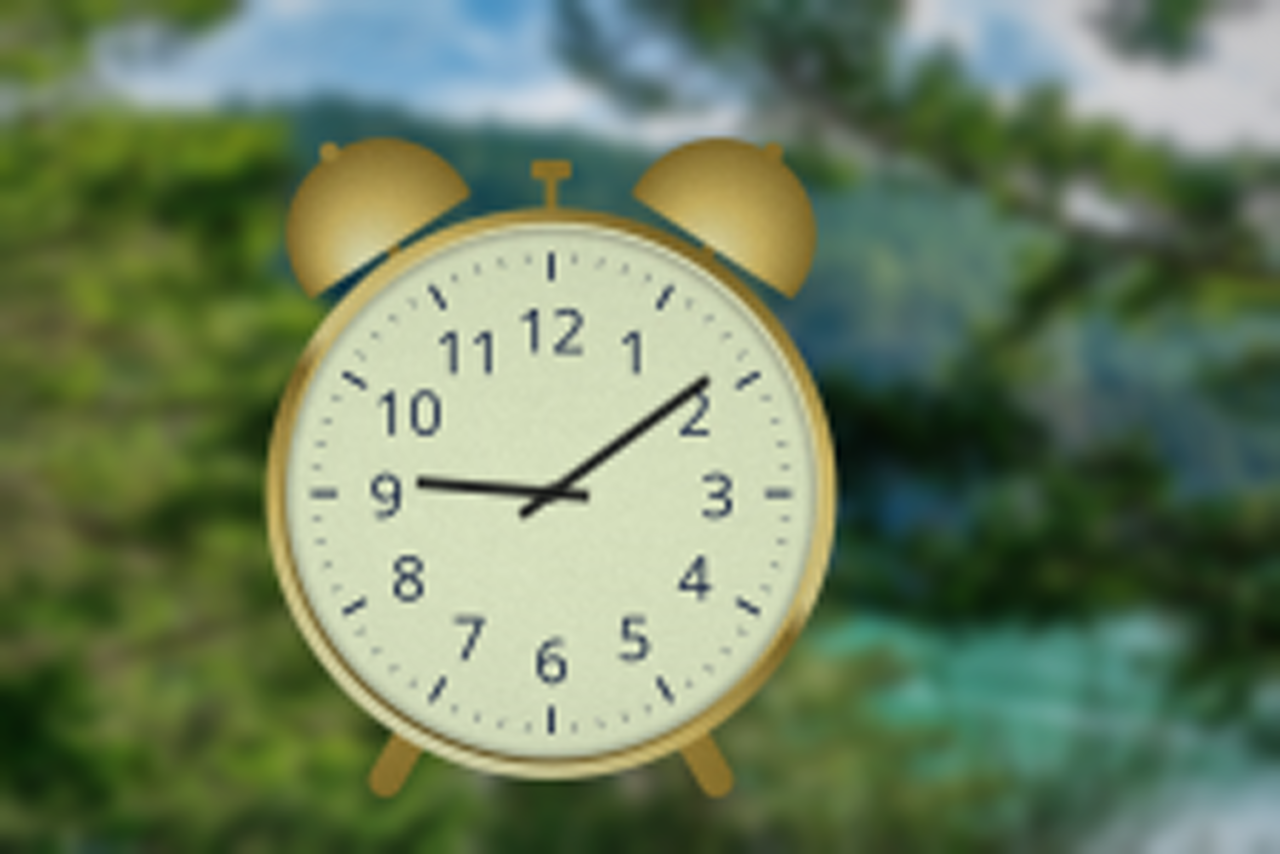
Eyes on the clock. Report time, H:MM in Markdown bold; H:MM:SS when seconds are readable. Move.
**9:09**
